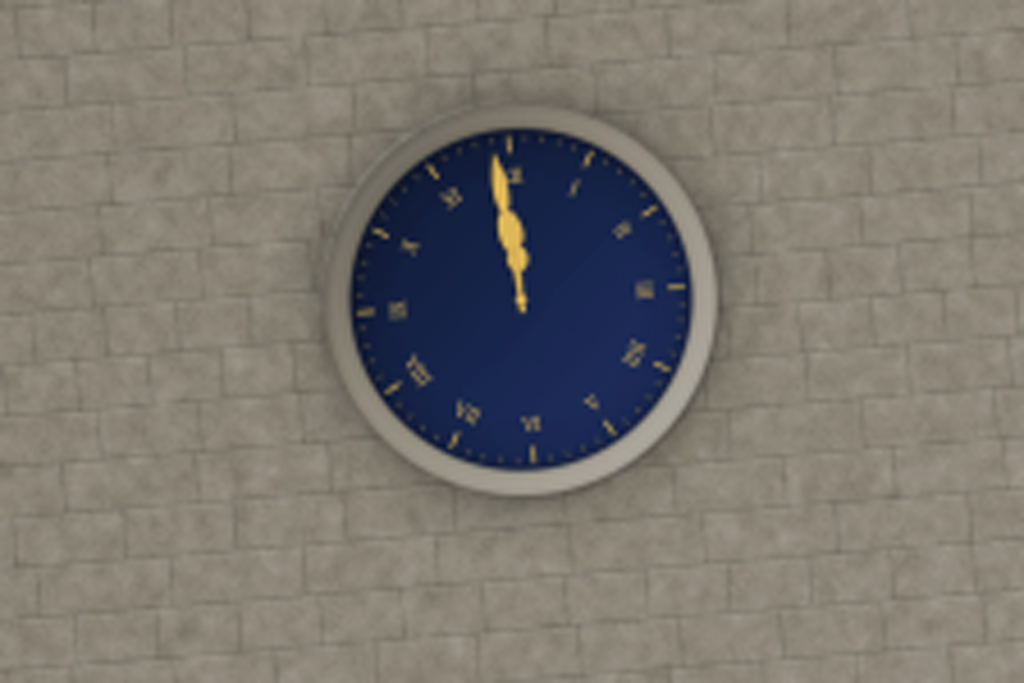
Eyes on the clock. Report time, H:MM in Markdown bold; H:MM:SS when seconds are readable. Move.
**11:59**
